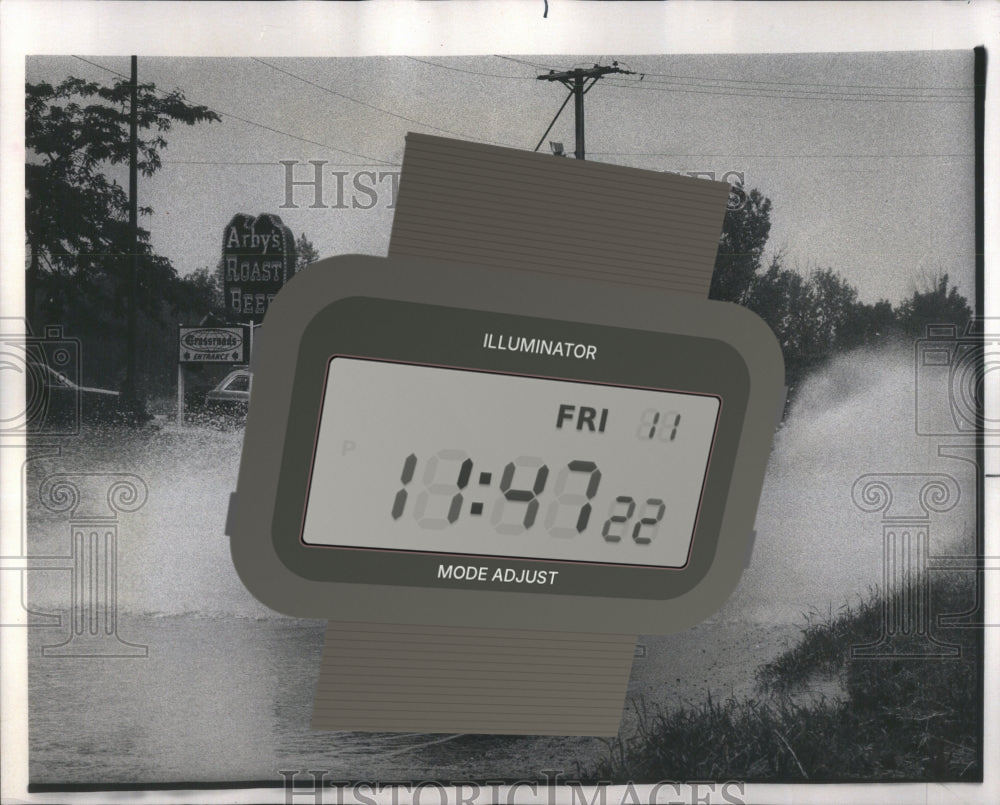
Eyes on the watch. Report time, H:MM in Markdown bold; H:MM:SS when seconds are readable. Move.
**11:47:22**
